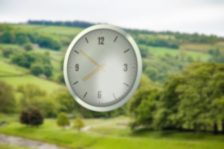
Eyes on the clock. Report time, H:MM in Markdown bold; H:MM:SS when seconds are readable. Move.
**7:51**
